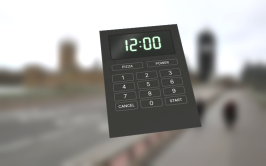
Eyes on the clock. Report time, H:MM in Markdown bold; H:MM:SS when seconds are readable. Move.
**12:00**
